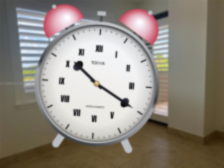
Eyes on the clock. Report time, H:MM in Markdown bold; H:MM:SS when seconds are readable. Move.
**10:20**
